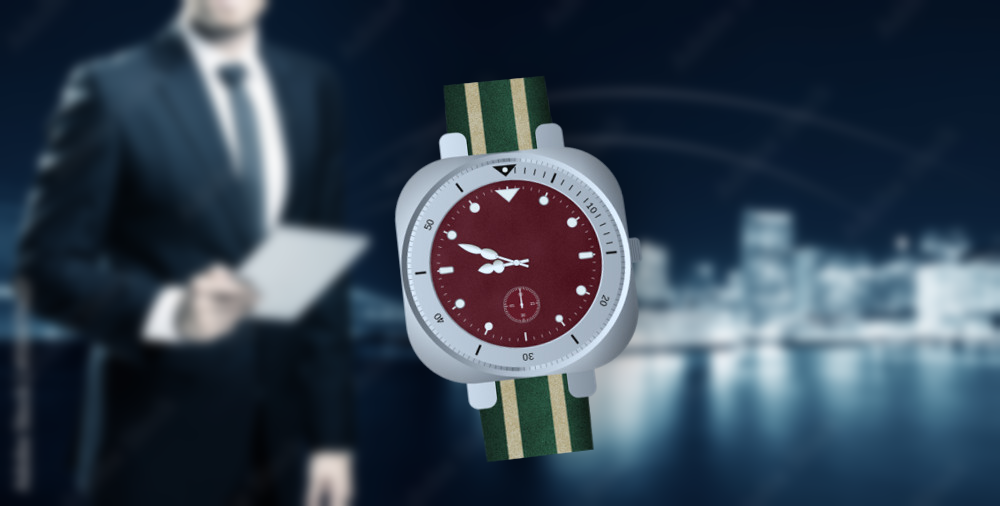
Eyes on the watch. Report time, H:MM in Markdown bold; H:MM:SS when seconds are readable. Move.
**8:49**
